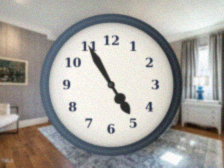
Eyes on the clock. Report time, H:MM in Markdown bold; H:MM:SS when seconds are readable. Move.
**4:55**
